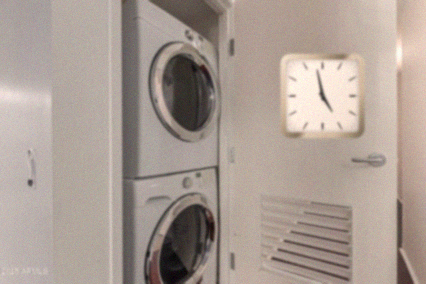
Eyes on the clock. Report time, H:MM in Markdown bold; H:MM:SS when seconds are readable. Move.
**4:58**
